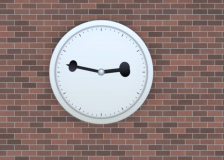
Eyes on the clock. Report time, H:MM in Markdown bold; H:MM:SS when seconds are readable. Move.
**2:47**
